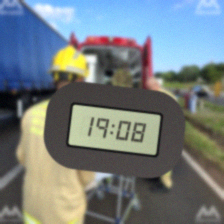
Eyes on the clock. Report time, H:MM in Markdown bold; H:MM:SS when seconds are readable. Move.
**19:08**
